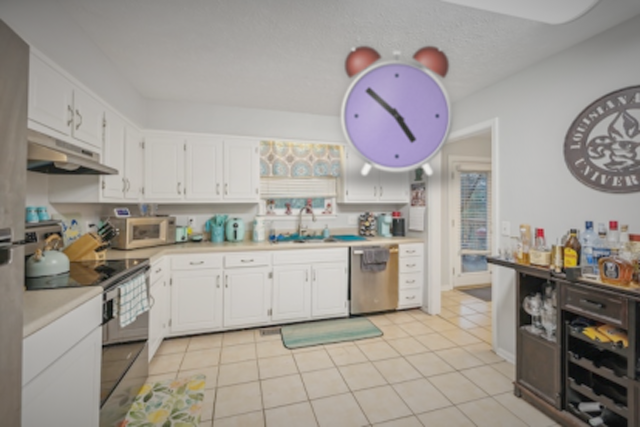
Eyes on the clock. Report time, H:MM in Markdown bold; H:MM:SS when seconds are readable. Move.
**4:52**
